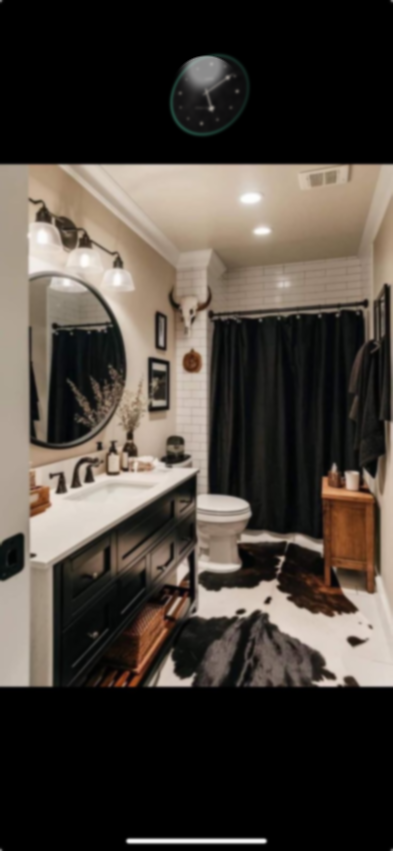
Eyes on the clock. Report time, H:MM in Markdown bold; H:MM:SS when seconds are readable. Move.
**5:09**
